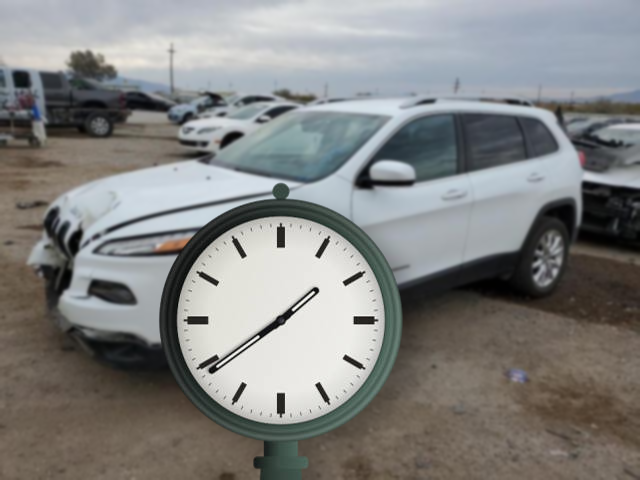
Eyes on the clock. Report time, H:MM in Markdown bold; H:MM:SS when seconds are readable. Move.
**1:39**
